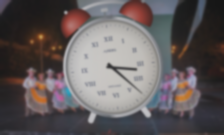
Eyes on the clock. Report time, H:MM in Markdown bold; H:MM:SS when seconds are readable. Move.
**3:23**
